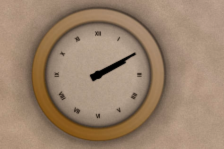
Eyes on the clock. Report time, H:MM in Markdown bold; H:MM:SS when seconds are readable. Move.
**2:10**
